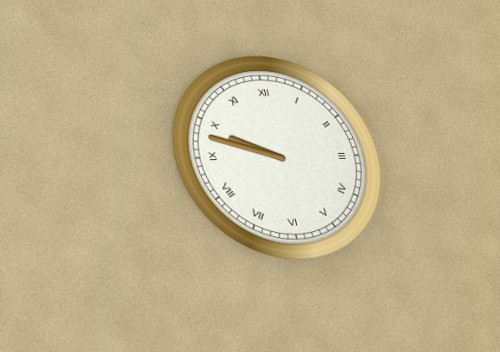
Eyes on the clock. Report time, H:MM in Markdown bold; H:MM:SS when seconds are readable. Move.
**9:48**
